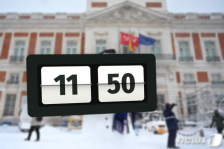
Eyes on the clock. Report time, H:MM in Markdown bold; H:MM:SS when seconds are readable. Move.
**11:50**
